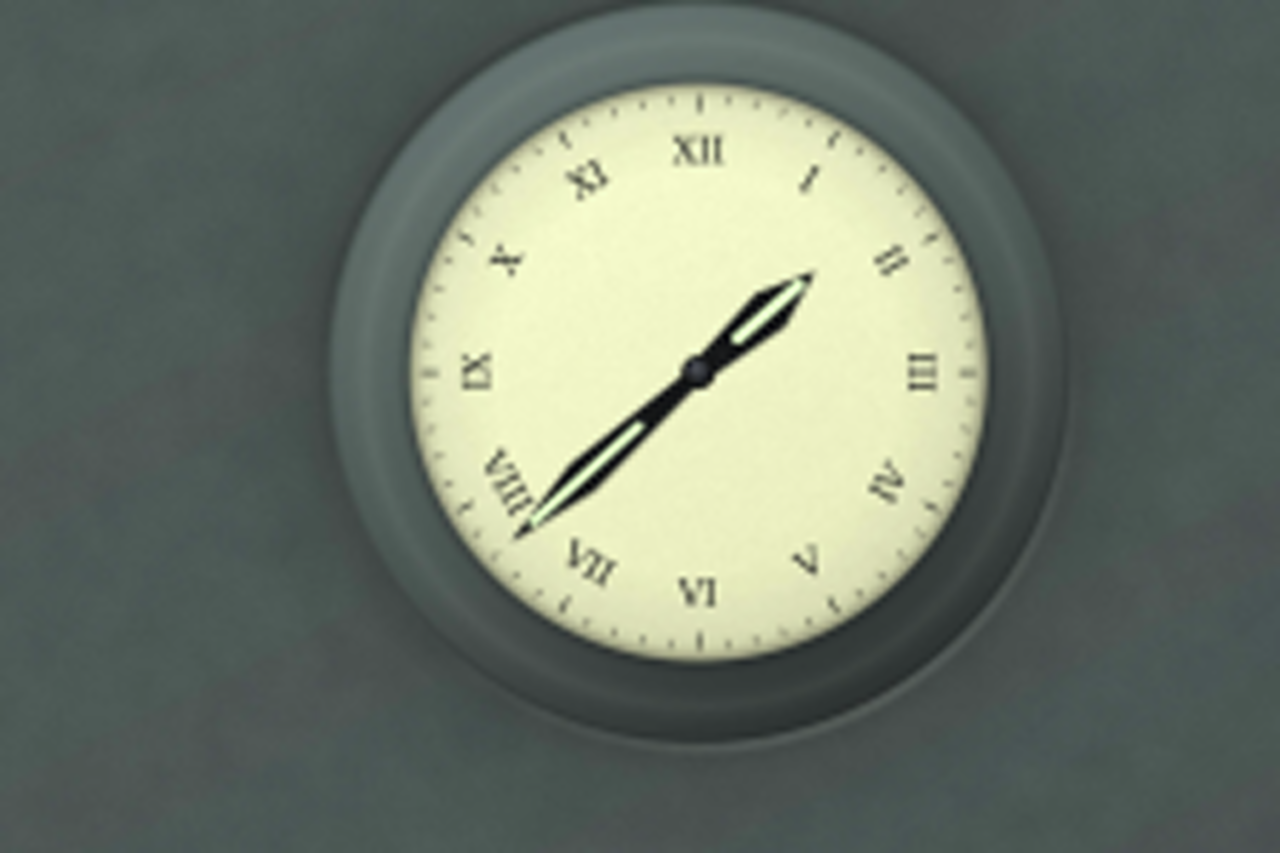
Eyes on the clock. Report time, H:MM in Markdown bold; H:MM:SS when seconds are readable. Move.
**1:38**
